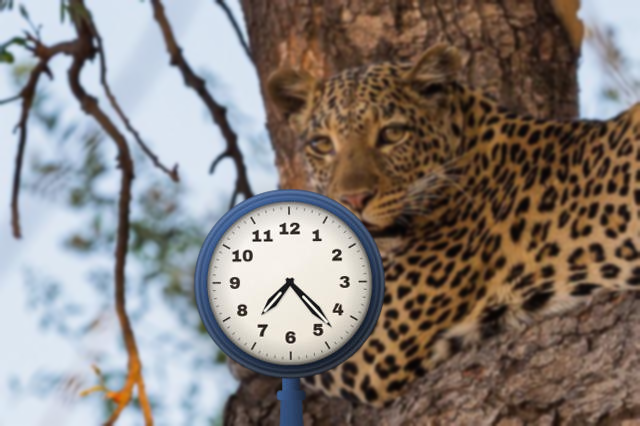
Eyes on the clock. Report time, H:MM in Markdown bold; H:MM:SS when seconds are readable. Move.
**7:23**
